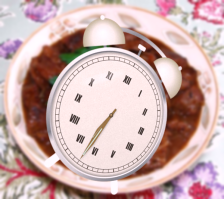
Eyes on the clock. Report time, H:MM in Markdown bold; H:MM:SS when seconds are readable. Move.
**6:32**
